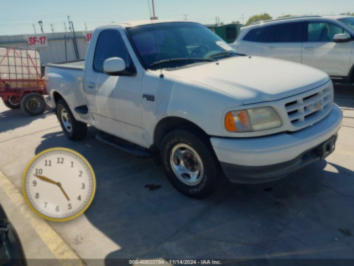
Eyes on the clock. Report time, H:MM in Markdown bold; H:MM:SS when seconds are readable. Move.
**4:48**
